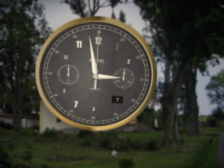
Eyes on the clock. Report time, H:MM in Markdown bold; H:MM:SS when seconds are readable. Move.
**2:58**
